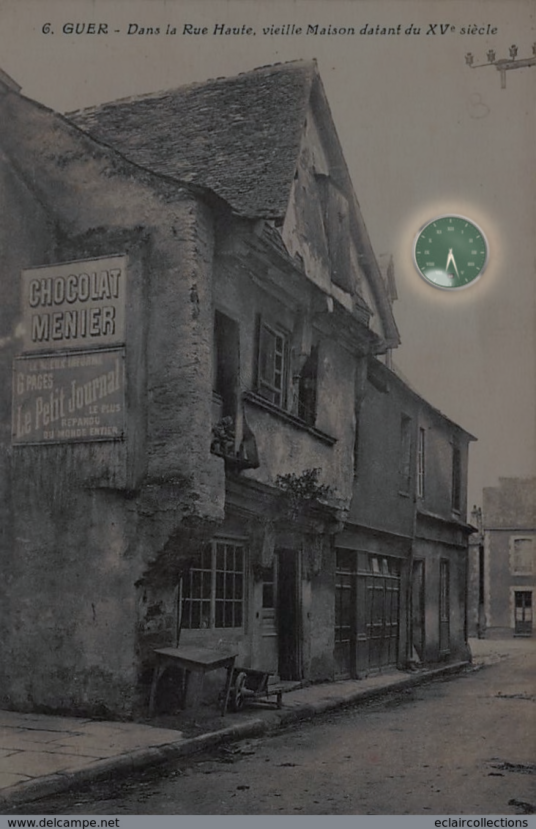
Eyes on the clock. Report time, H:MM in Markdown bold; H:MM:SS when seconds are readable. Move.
**6:27**
